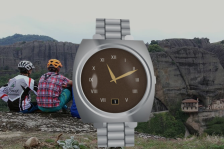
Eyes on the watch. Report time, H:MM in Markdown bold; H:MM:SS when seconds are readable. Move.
**11:11**
